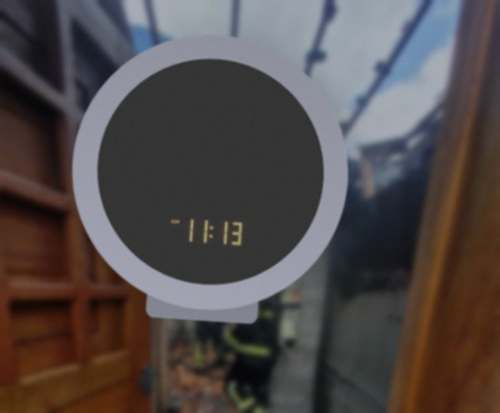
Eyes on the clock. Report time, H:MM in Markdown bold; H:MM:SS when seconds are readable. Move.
**11:13**
